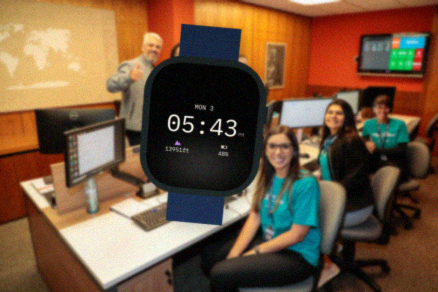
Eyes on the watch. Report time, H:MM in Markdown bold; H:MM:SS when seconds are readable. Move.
**5:43**
